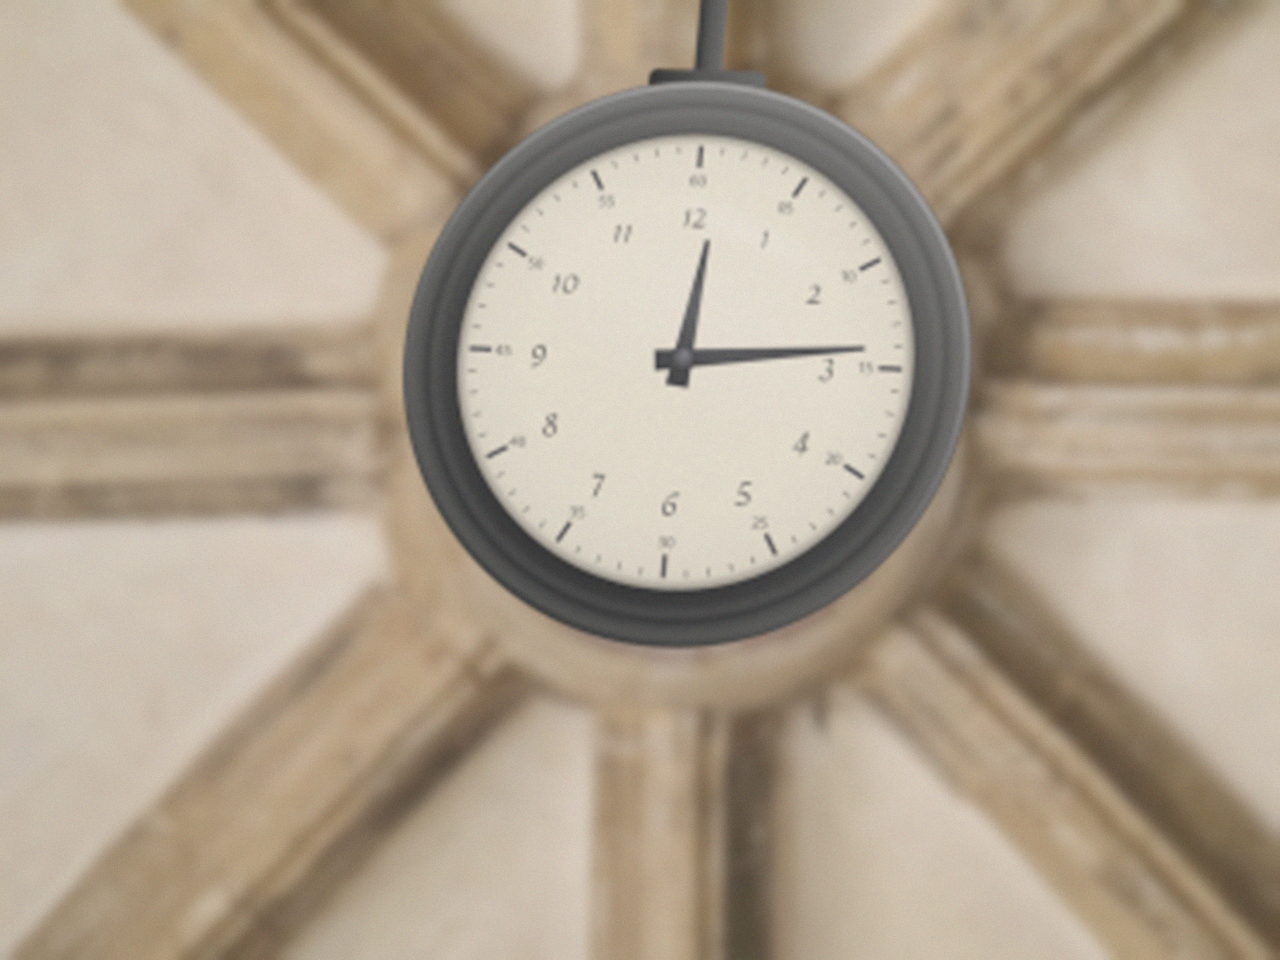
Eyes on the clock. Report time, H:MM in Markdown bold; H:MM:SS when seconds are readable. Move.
**12:14**
